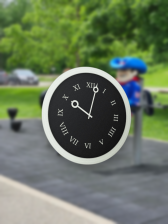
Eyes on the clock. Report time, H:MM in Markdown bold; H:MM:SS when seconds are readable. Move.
**10:02**
